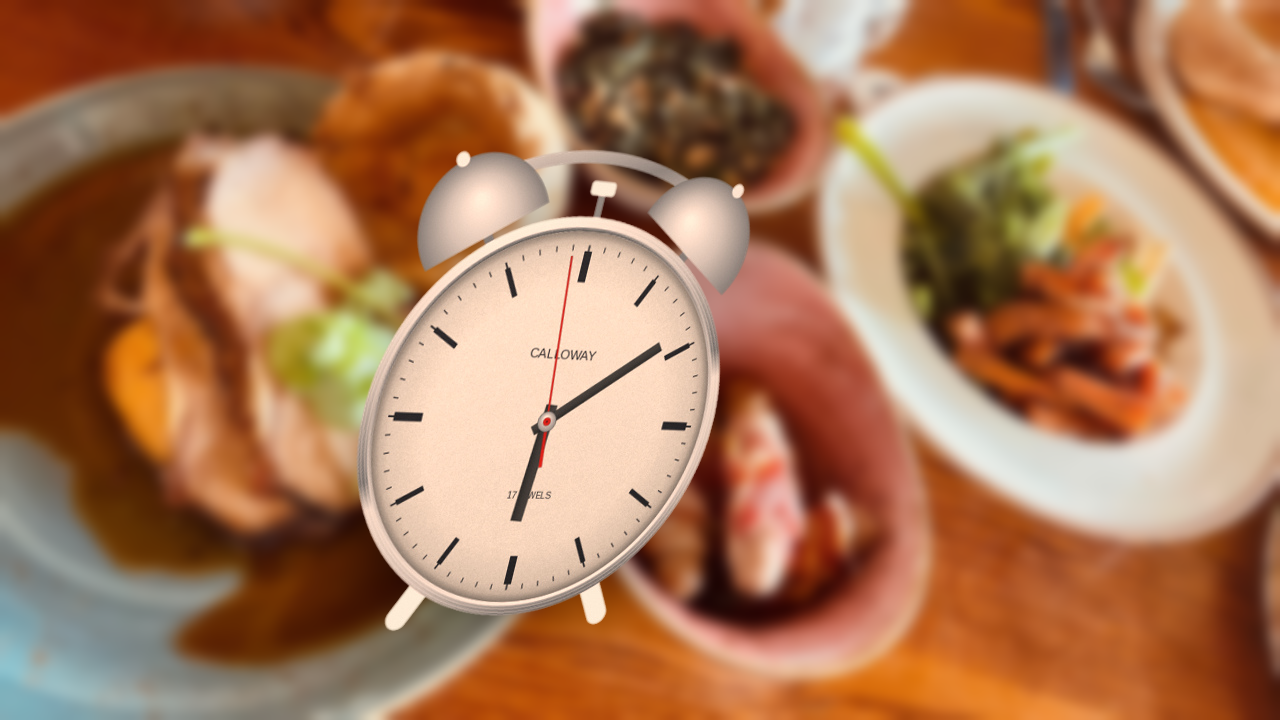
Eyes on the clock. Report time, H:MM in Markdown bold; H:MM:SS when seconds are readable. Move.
**6:08:59**
